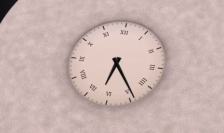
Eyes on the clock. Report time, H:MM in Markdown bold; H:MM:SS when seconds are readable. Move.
**6:24**
